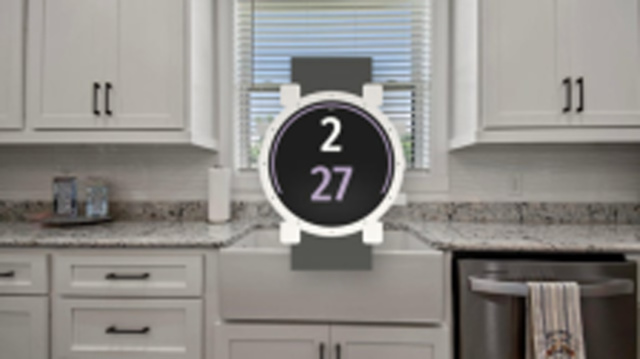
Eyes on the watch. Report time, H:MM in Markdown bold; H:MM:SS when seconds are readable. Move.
**2:27**
